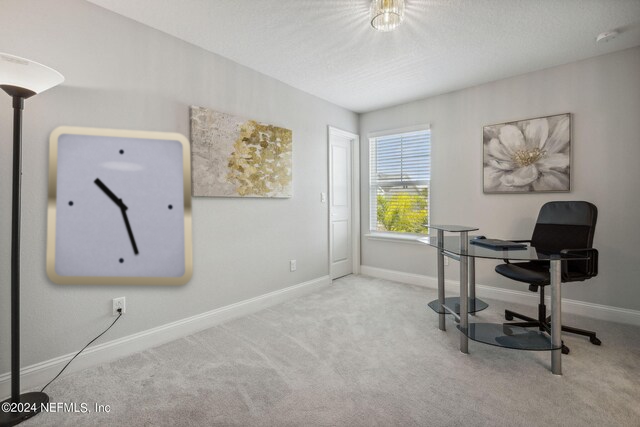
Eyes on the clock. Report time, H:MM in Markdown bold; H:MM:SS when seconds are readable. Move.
**10:27**
